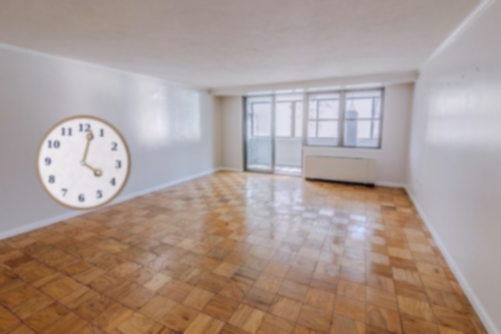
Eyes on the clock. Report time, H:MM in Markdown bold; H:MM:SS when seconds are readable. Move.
**4:02**
